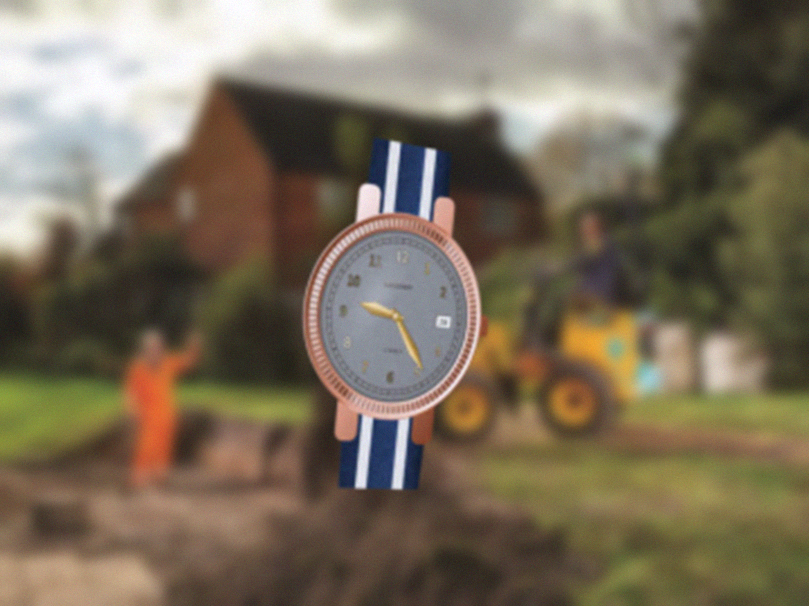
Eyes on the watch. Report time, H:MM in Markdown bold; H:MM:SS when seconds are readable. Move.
**9:24**
